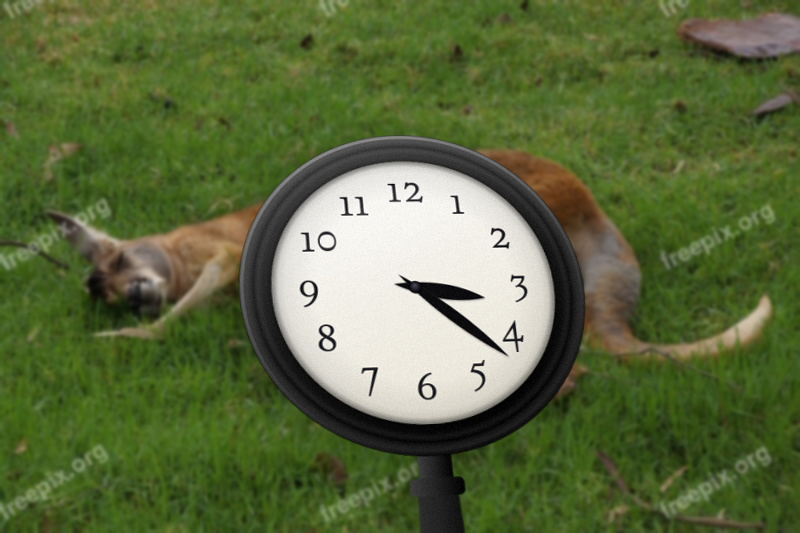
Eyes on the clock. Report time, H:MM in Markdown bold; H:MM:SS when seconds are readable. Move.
**3:22**
